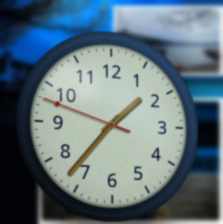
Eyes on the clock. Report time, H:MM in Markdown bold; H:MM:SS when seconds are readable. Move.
**1:36:48**
